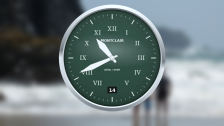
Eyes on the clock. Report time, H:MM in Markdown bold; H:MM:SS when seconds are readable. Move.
**10:41**
